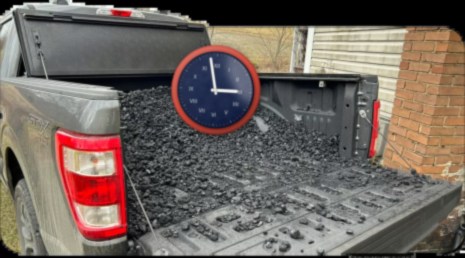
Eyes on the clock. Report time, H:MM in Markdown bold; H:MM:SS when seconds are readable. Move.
**2:58**
